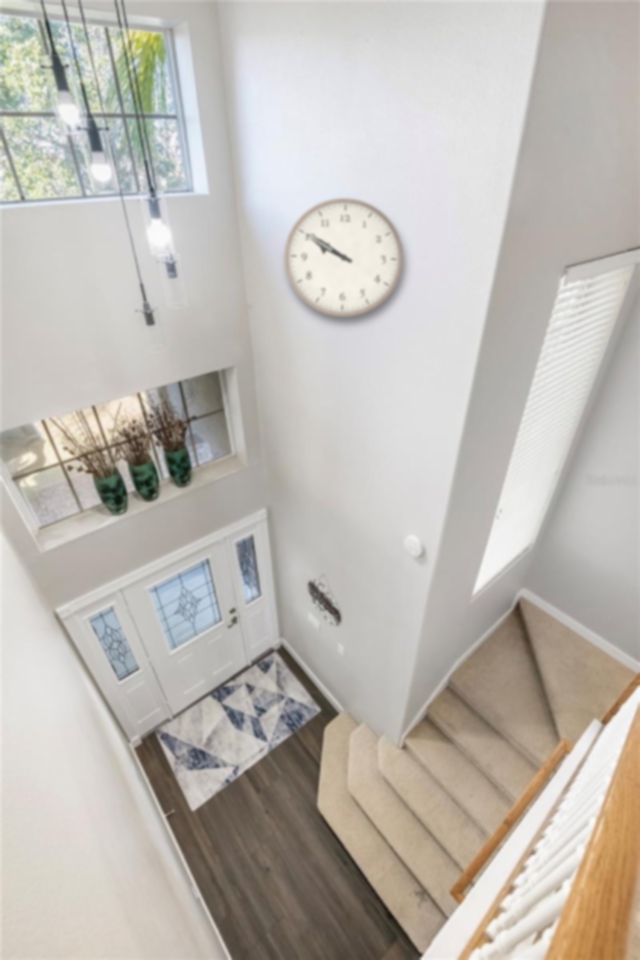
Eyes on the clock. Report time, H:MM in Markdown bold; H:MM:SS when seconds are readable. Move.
**9:50**
